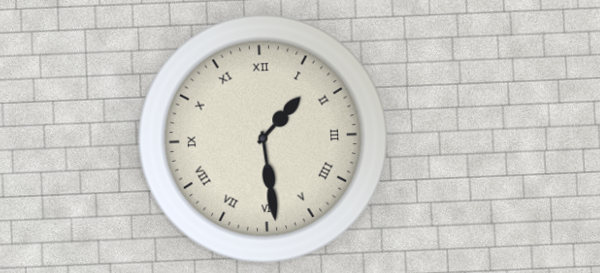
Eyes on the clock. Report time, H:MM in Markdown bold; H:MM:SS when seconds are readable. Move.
**1:29**
